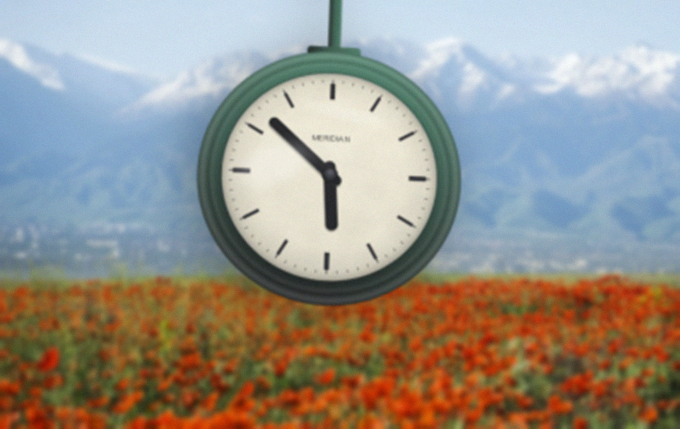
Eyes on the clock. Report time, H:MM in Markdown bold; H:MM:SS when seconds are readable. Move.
**5:52**
